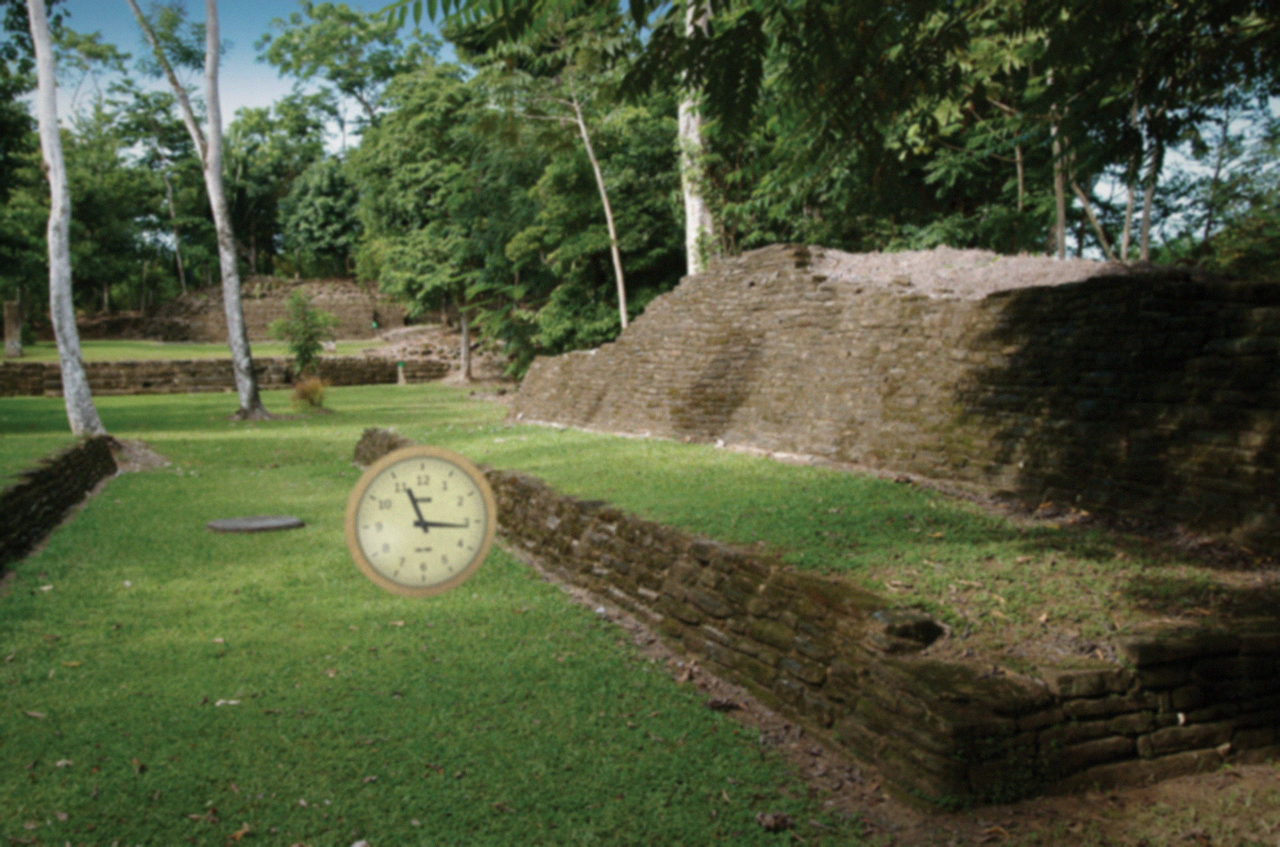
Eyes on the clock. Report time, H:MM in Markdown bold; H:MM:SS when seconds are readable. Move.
**11:16**
